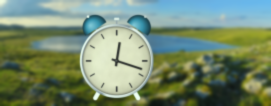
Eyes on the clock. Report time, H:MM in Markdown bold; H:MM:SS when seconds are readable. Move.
**12:18**
